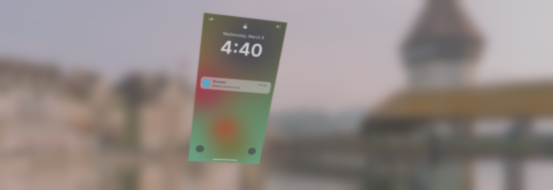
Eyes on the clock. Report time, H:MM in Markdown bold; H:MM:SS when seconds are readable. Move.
**4:40**
